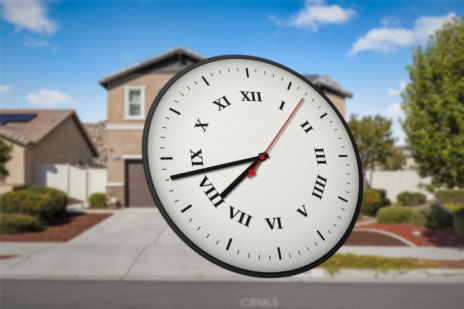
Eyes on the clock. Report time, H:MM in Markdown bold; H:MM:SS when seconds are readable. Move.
**7:43:07**
